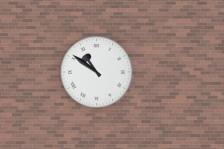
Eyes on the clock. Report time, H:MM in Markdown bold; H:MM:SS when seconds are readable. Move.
**10:51**
